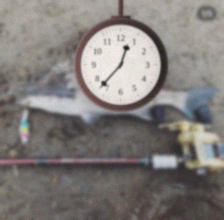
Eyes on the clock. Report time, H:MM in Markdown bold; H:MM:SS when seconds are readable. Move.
**12:37**
